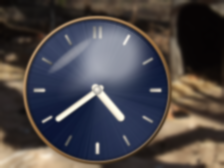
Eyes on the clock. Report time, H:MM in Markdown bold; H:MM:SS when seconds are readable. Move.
**4:39**
